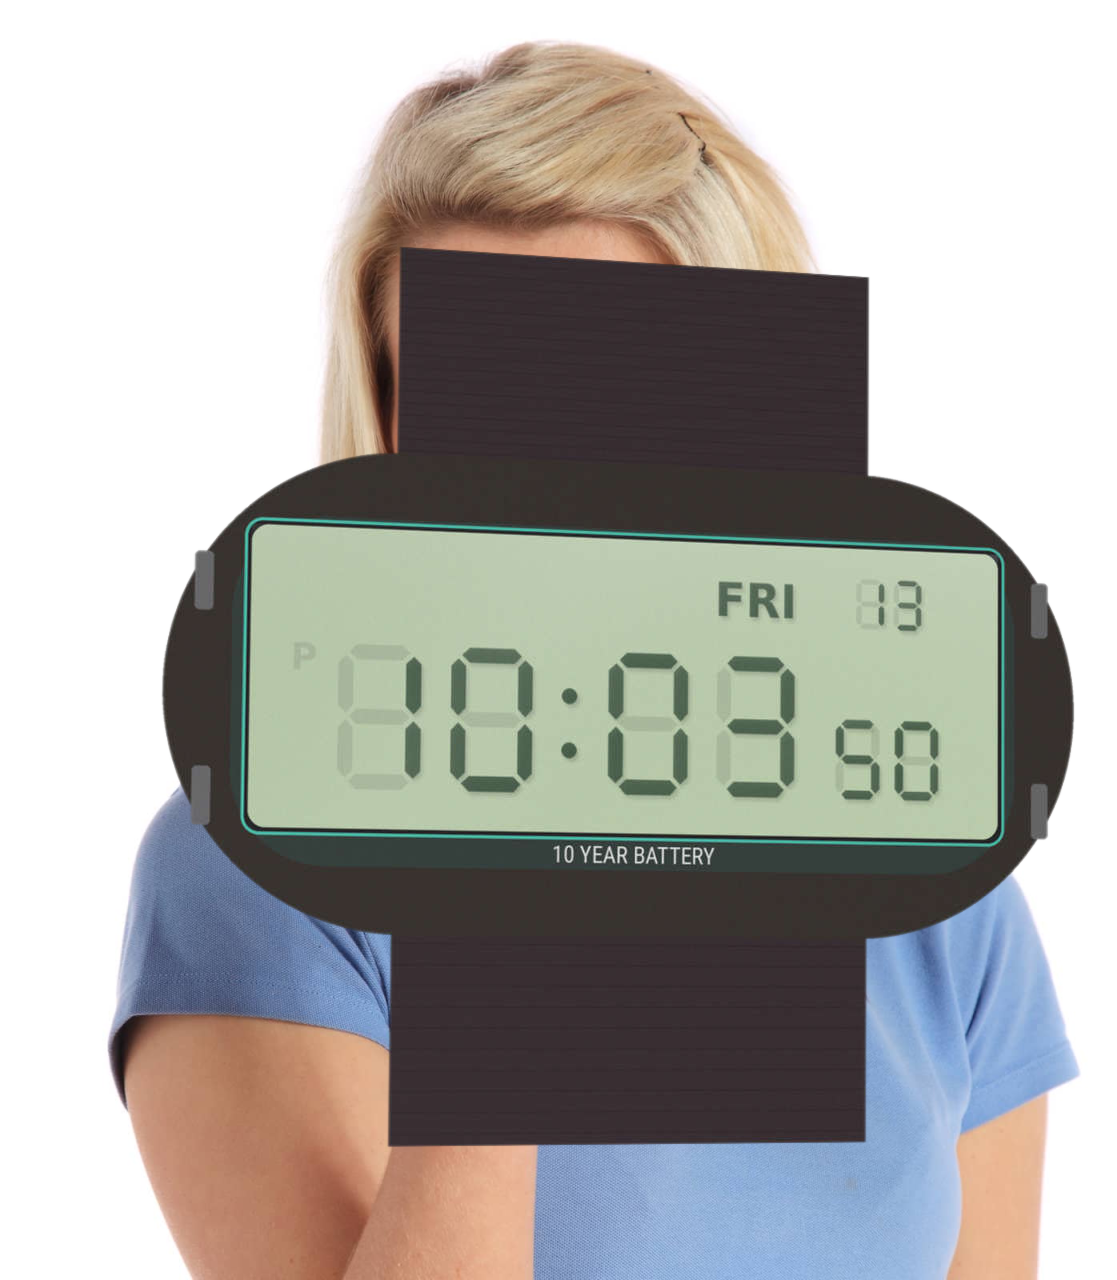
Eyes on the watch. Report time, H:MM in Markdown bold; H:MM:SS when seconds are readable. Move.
**10:03:50**
